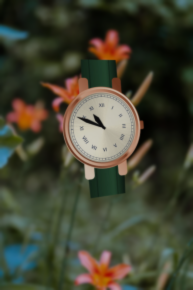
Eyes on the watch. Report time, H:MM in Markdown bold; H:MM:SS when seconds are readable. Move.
**10:49**
